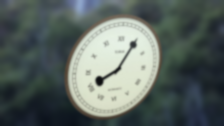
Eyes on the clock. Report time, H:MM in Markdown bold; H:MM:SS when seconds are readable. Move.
**8:05**
